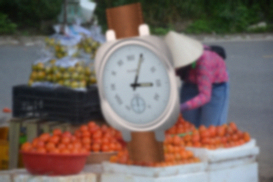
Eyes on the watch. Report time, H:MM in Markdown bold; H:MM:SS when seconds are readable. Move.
**3:04**
